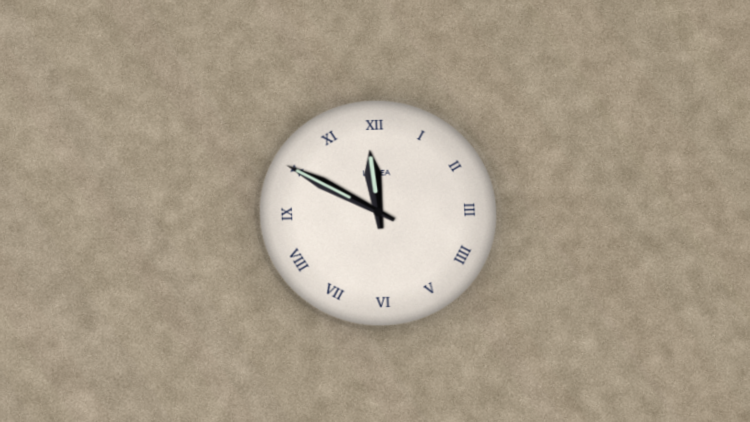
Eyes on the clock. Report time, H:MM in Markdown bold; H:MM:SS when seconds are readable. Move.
**11:50**
